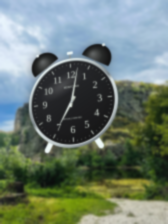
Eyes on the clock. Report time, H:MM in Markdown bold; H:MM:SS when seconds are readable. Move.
**7:02**
